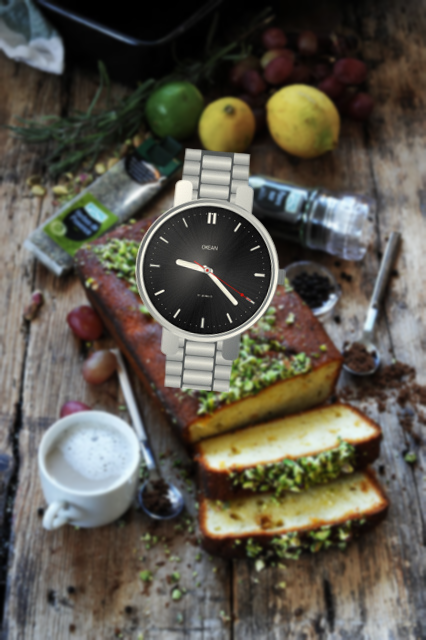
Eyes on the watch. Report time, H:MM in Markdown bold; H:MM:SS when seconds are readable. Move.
**9:22:20**
